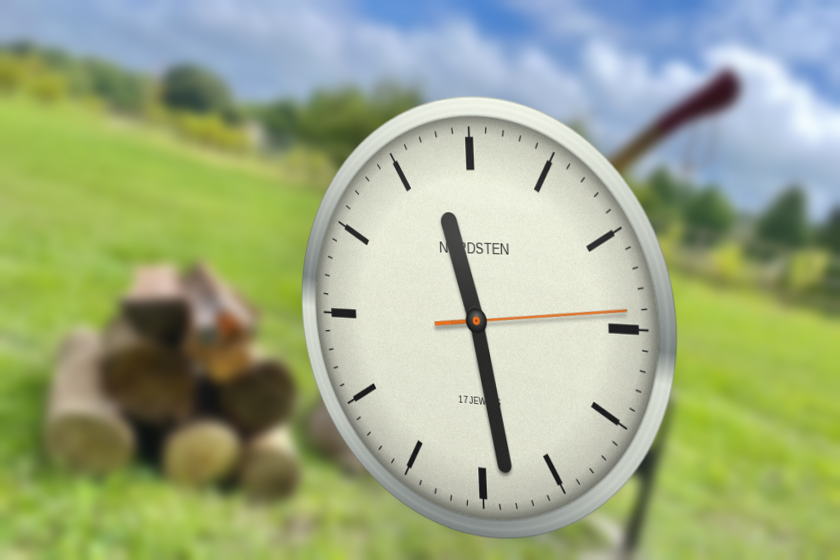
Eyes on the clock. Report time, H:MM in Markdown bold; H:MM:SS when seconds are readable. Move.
**11:28:14**
